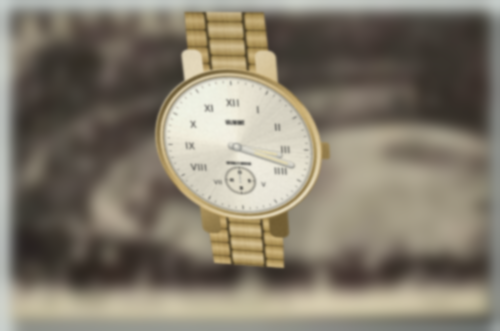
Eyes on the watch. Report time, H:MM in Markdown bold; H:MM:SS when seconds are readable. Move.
**3:18**
